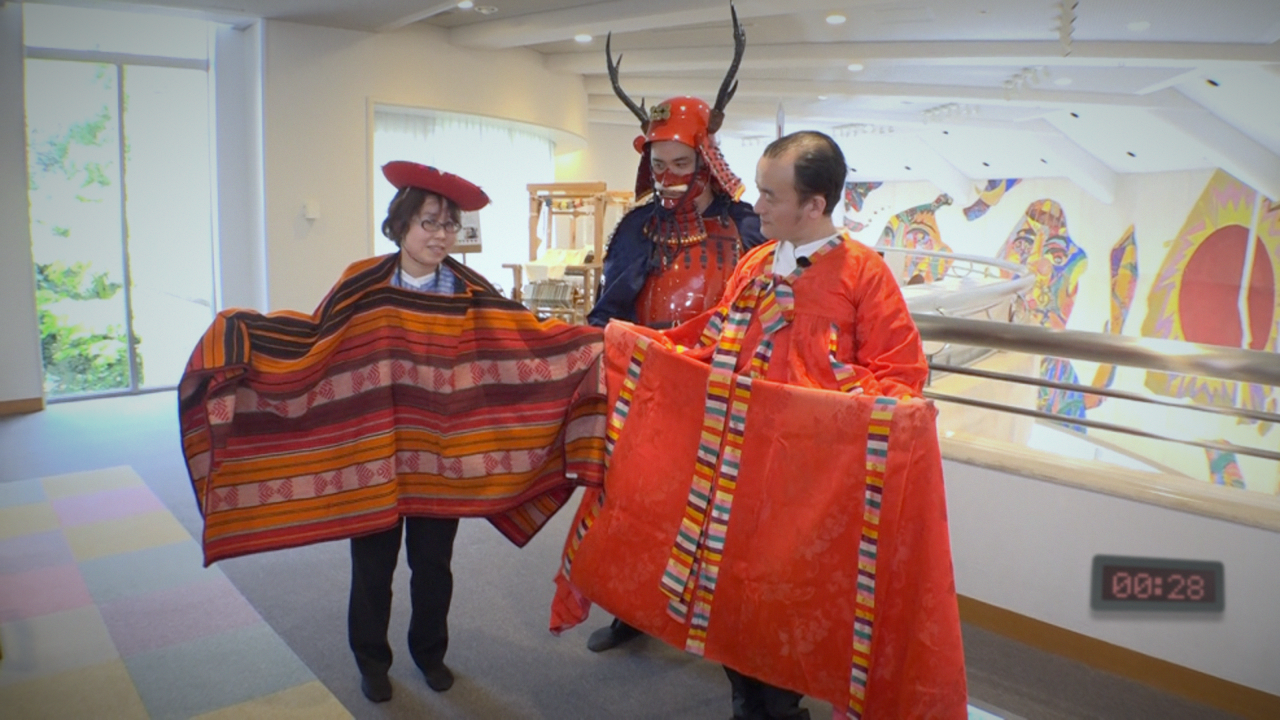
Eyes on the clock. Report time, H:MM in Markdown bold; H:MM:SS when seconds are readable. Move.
**0:28**
